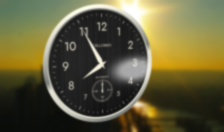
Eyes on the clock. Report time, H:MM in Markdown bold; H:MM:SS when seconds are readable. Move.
**7:55**
